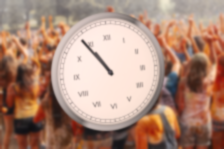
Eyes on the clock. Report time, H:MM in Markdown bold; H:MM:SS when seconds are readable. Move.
**10:54**
